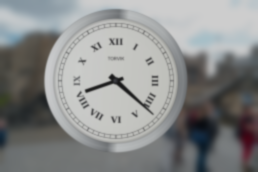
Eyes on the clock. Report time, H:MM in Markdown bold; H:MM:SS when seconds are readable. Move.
**8:22**
